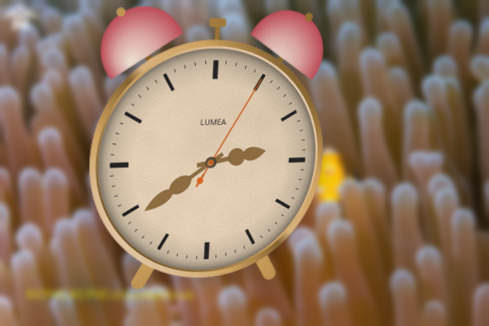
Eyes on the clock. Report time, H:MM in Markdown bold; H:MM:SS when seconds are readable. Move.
**2:39:05**
